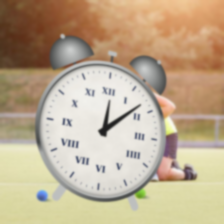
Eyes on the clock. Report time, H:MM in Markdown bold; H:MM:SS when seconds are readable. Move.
**12:08**
